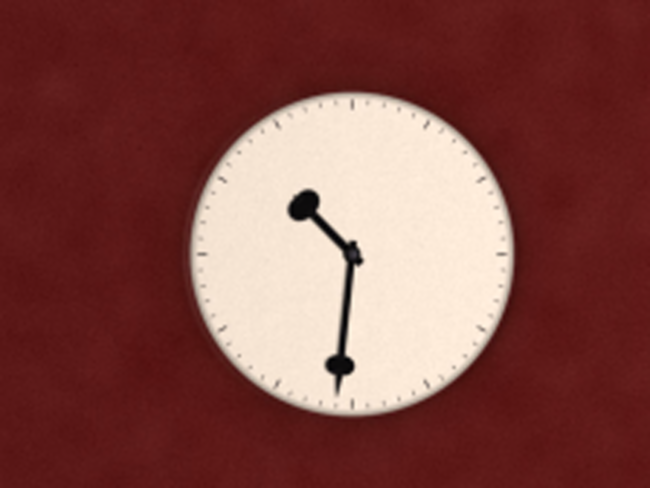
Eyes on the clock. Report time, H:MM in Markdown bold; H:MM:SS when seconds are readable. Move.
**10:31**
